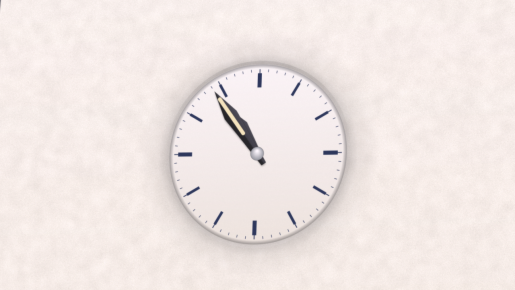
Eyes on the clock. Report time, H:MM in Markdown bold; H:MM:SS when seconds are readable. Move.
**10:54**
